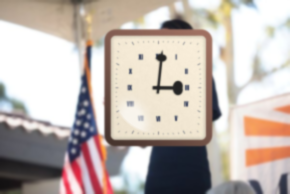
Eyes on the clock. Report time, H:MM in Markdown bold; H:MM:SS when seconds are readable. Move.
**3:01**
